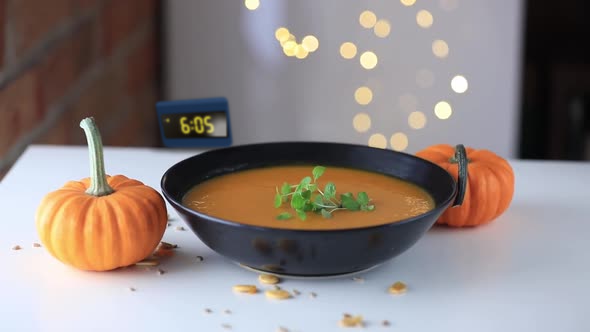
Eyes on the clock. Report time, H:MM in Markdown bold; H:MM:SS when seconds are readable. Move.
**6:05**
